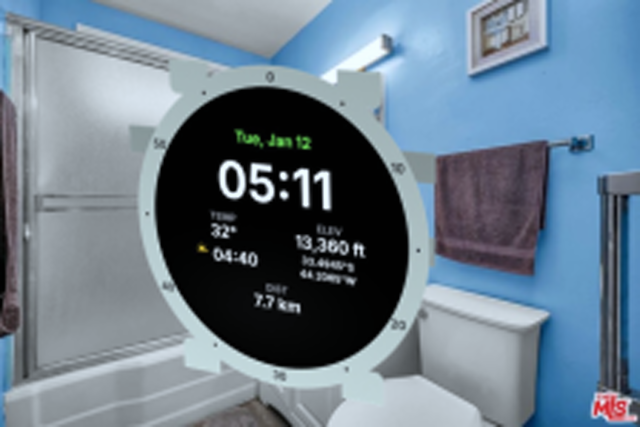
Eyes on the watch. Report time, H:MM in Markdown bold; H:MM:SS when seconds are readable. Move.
**5:11**
